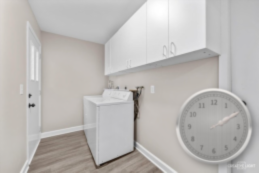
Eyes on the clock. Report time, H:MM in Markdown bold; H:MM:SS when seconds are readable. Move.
**2:10**
